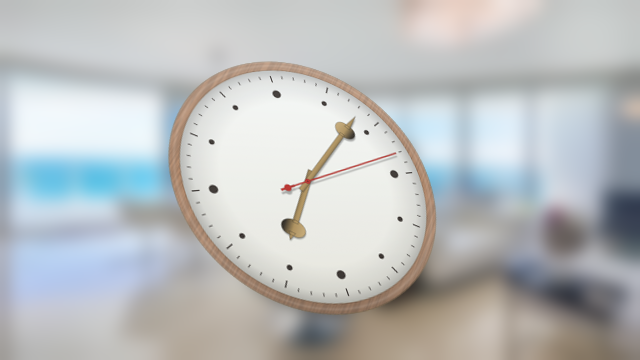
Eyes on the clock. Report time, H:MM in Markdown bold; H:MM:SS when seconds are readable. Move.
**7:08:13**
